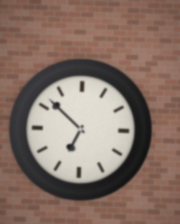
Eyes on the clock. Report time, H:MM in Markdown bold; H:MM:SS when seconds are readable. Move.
**6:52**
